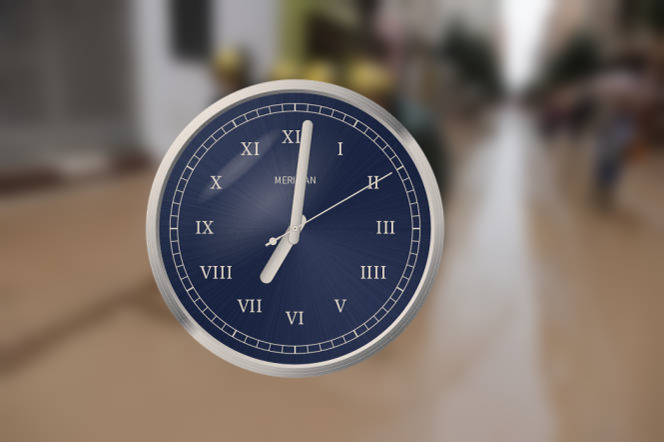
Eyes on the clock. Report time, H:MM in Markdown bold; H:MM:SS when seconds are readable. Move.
**7:01:10**
